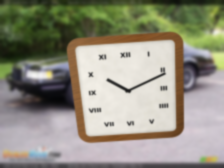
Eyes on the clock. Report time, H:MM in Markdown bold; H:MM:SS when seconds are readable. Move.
**10:11**
